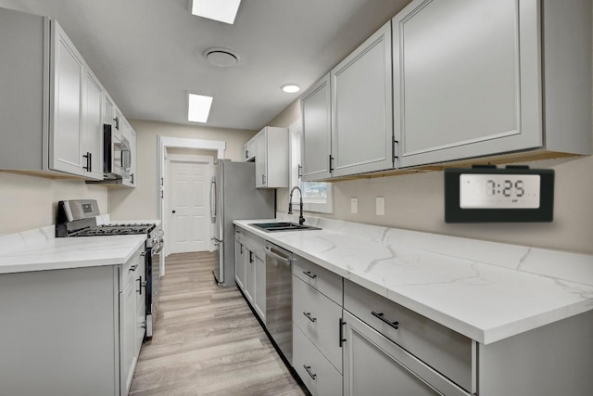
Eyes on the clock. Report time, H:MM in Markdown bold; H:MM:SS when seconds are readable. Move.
**7:25**
